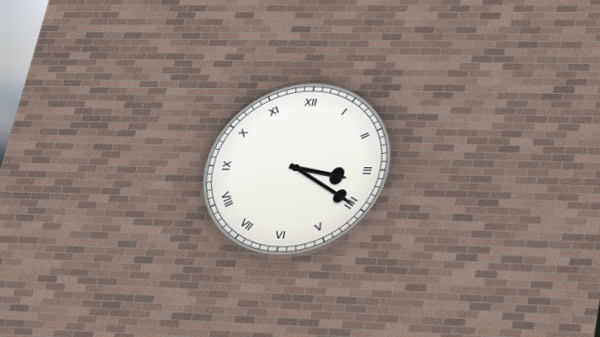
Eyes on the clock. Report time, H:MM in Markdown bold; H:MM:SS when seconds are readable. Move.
**3:20**
